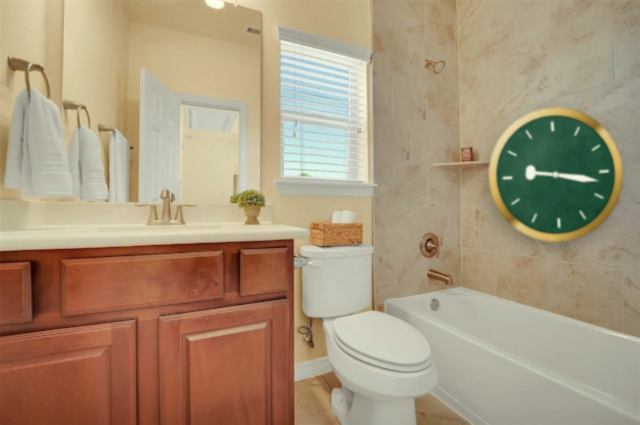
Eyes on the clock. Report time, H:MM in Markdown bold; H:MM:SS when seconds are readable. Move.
**9:17**
